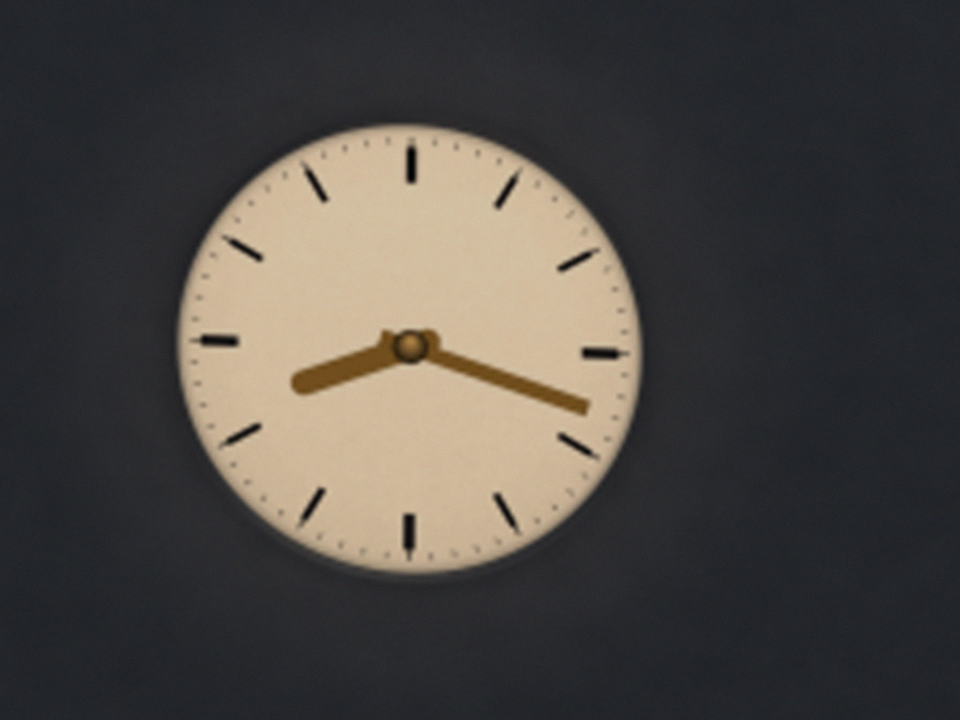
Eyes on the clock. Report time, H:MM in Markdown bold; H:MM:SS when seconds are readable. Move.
**8:18**
